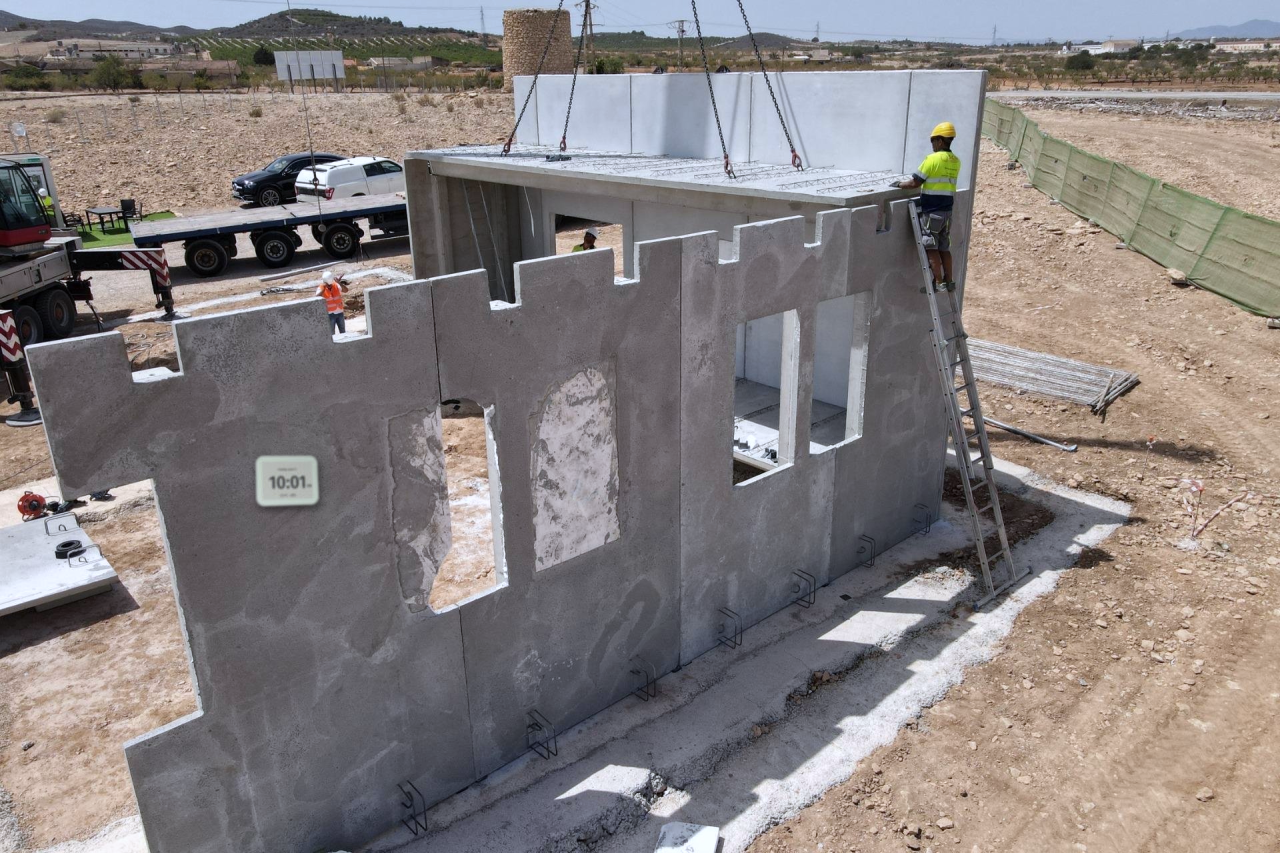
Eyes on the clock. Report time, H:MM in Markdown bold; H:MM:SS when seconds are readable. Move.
**10:01**
